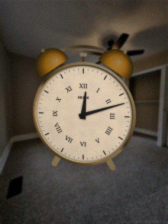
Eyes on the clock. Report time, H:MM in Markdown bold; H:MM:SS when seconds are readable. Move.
**12:12**
